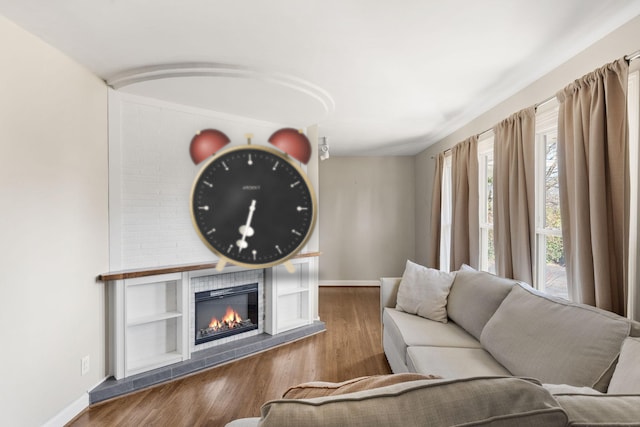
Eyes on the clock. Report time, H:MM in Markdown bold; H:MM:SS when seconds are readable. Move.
**6:33**
